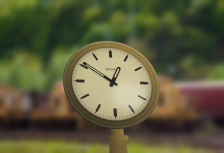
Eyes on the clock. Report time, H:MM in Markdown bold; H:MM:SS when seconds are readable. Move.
**12:51**
